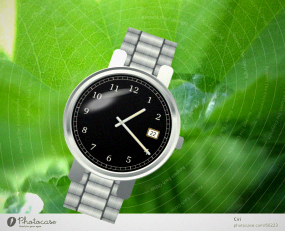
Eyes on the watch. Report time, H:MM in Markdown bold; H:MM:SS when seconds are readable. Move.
**1:20**
